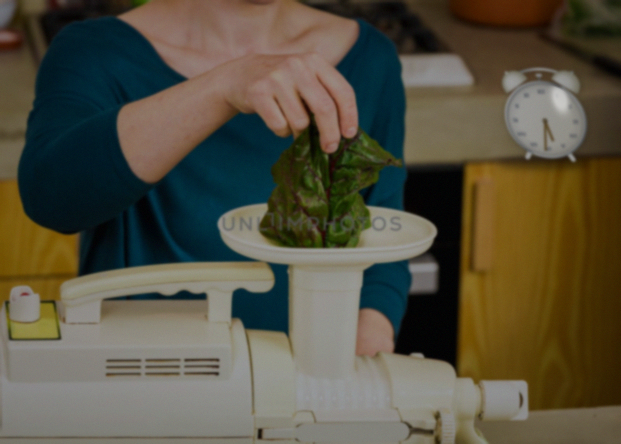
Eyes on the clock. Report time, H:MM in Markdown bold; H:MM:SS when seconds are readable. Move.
**5:31**
